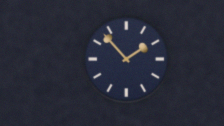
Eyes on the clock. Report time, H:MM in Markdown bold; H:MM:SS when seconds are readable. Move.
**1:53**
